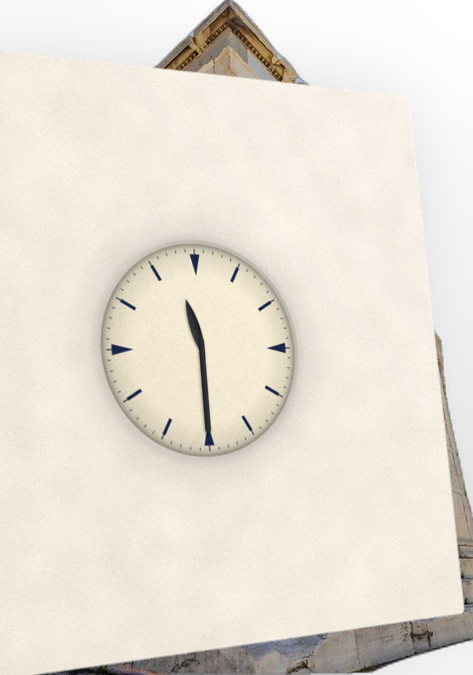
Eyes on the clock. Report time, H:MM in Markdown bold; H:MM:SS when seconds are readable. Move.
**11:30**
